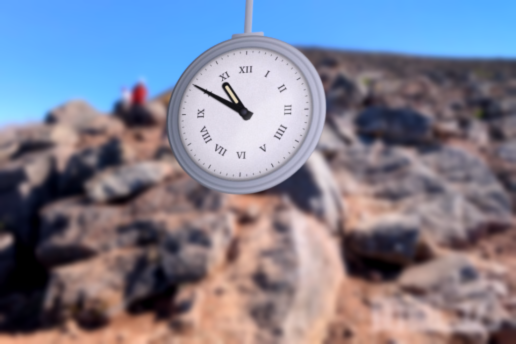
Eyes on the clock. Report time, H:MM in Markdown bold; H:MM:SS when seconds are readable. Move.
**10:50**
